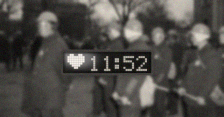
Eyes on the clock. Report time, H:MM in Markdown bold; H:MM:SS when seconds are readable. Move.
**11:52**
